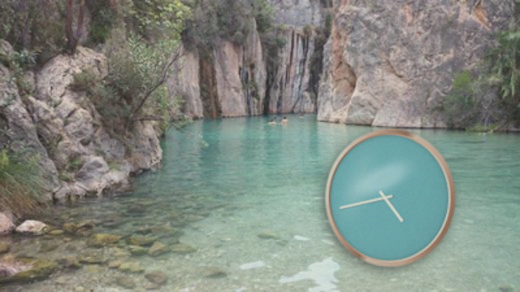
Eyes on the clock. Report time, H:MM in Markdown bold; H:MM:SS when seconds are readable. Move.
**4:43**
